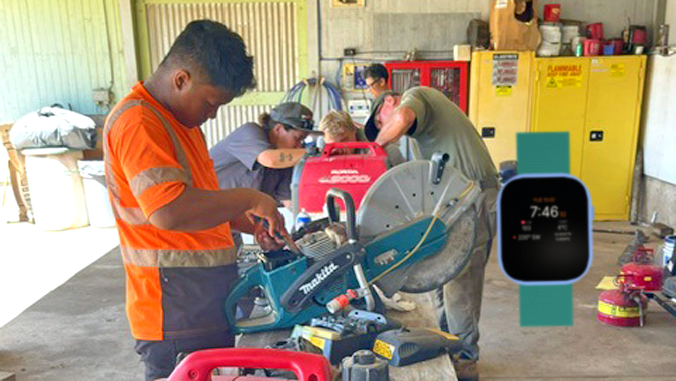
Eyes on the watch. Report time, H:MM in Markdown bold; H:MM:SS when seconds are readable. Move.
**7:46**
